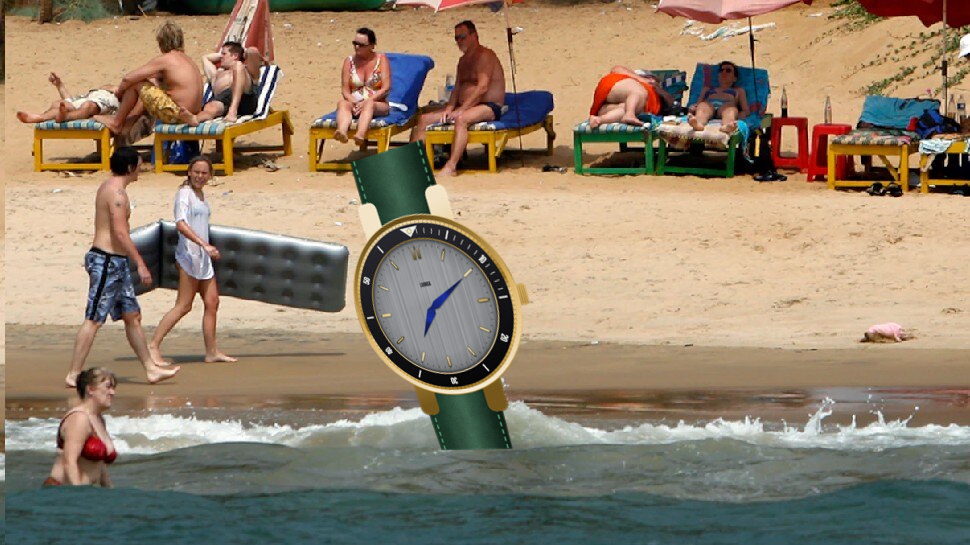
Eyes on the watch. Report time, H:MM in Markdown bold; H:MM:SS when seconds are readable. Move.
**7:10**
